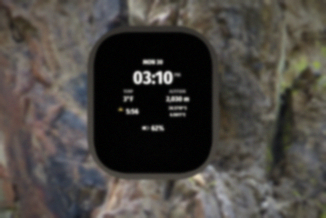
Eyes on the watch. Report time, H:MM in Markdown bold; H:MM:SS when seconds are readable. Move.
**3:10**
